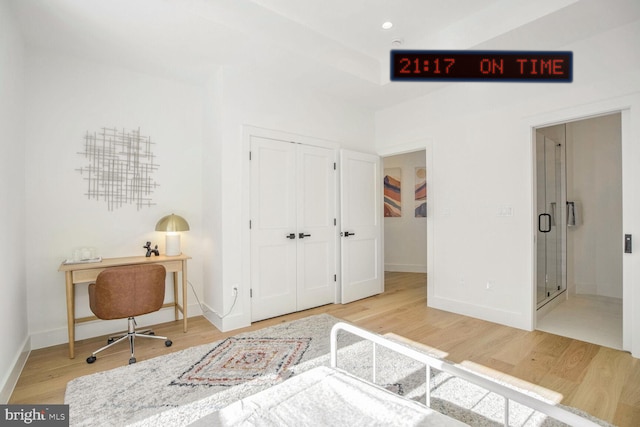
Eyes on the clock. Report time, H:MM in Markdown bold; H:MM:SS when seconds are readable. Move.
**21:17**
